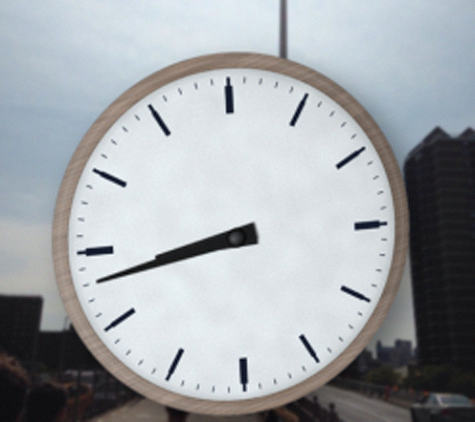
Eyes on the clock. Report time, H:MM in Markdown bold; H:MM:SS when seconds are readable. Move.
**8:43**
